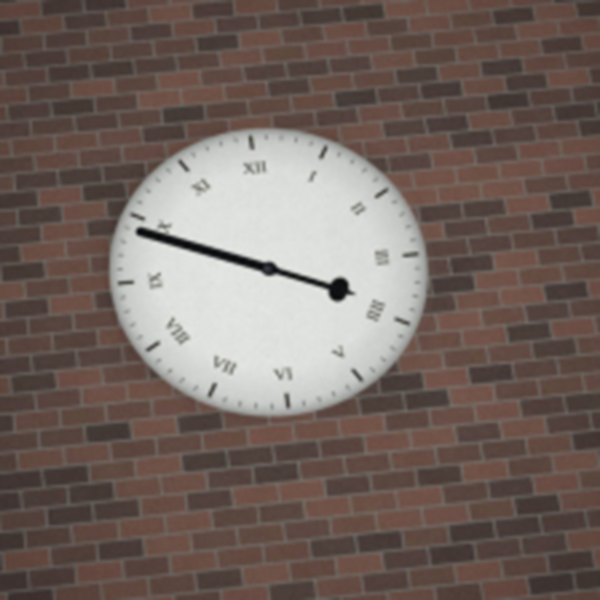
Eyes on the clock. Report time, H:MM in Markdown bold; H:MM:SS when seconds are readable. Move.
**3:49**
